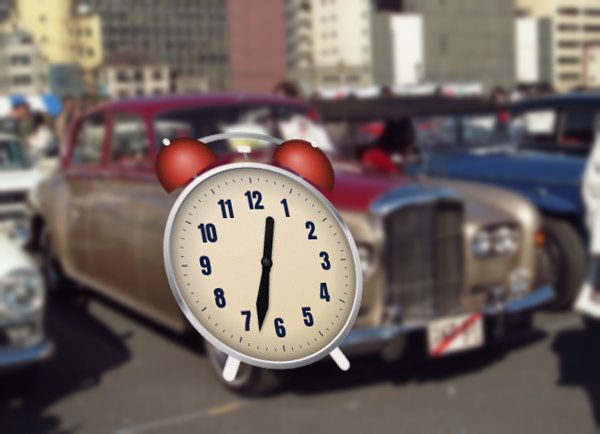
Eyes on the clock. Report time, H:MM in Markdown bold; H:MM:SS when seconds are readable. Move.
**12:33**
